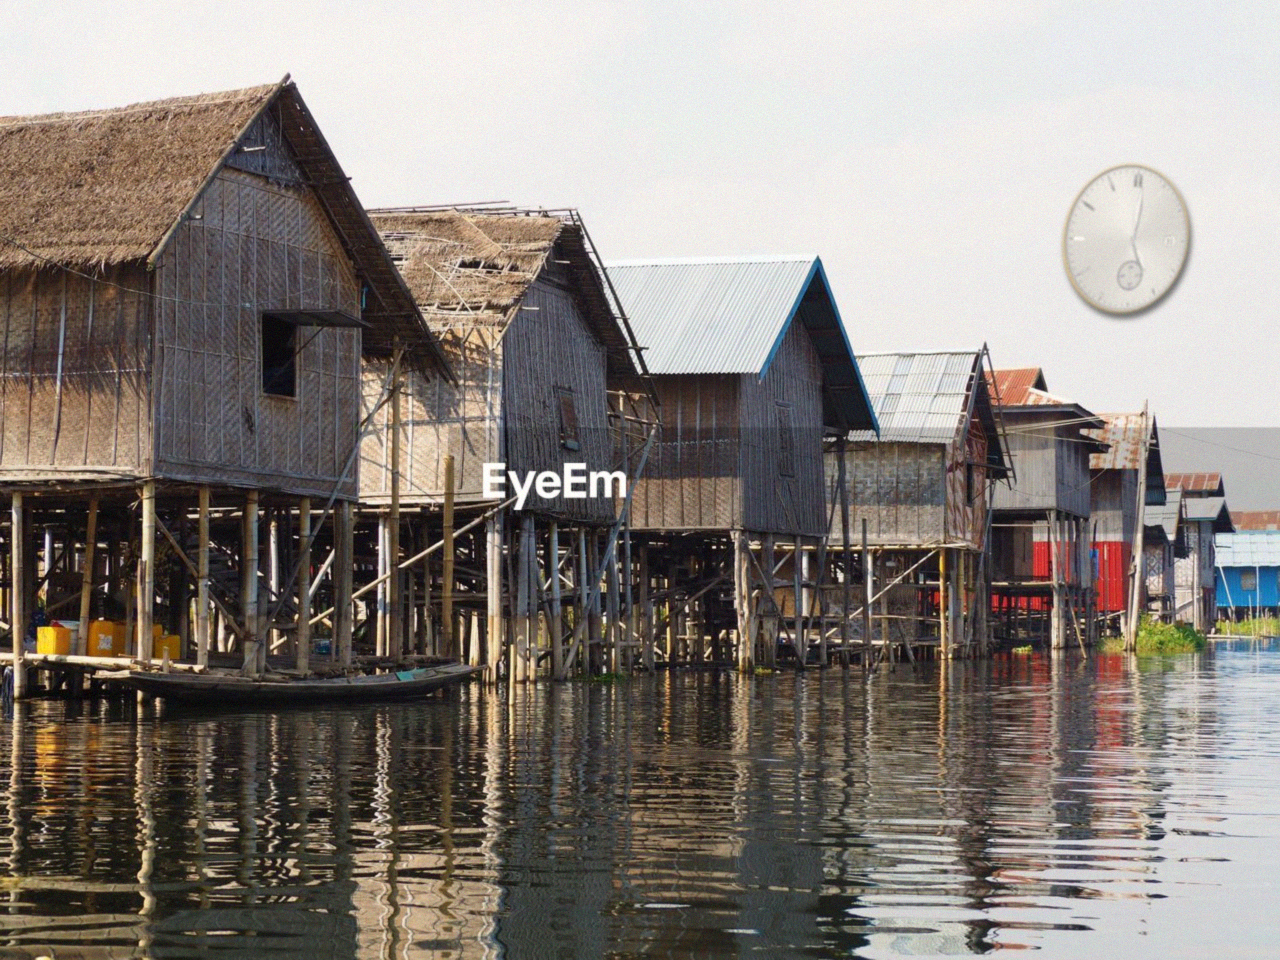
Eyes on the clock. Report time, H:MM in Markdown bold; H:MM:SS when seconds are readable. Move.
**5:01**
